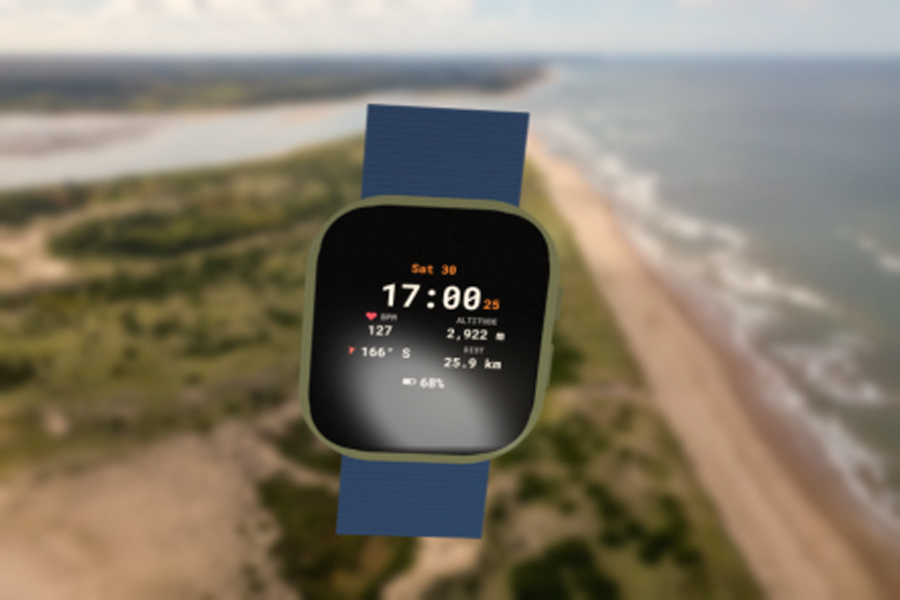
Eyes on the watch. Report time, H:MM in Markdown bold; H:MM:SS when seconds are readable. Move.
**17:00**
